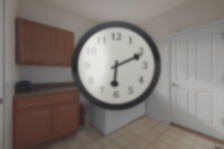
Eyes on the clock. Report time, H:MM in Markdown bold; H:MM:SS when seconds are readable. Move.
**6:11**
